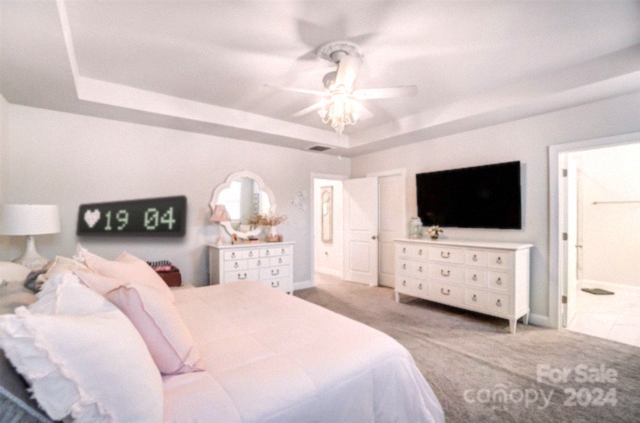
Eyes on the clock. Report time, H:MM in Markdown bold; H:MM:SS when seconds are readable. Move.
**19:04**
